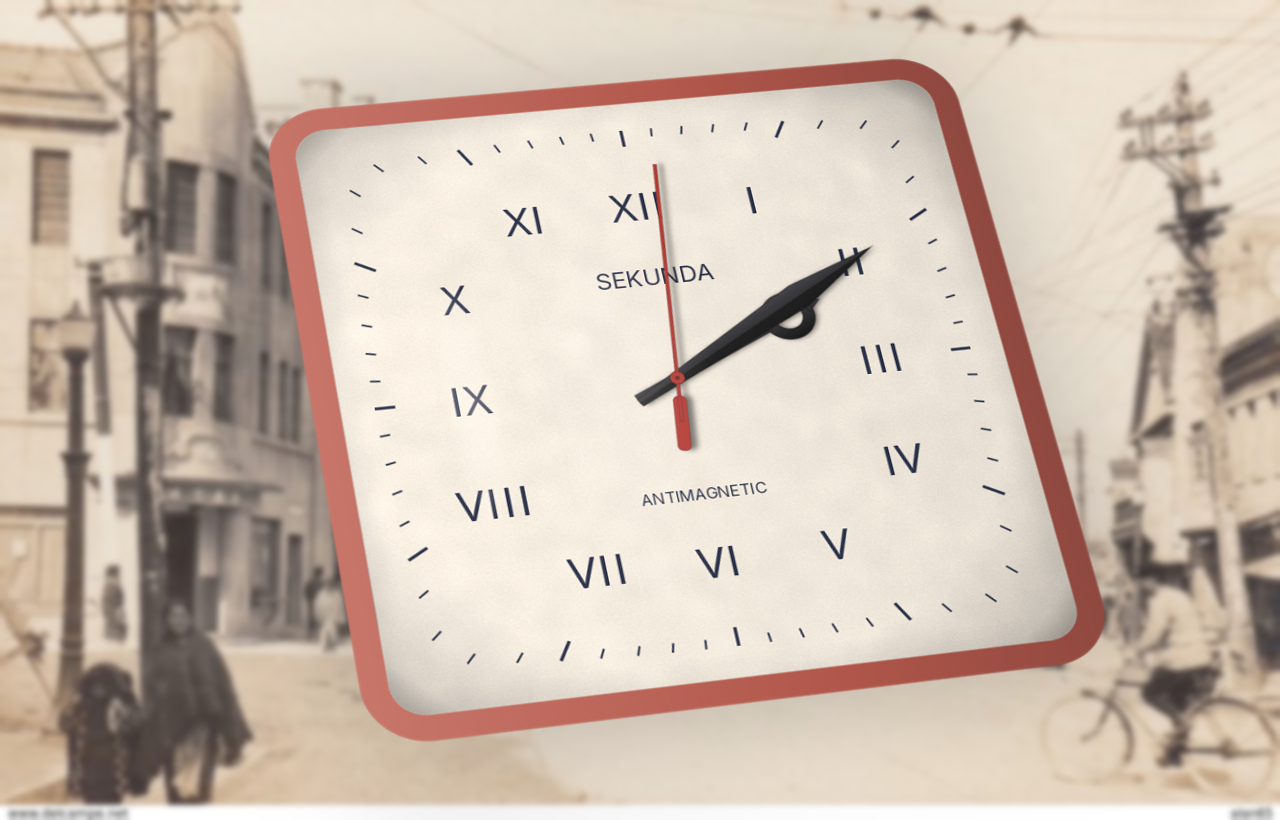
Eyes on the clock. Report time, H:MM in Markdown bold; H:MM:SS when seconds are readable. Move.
**2:10:01**
